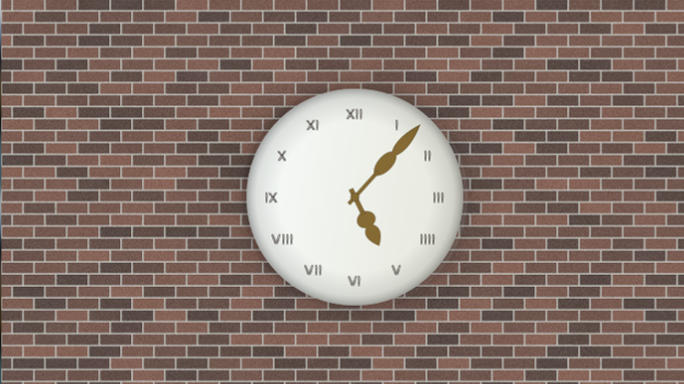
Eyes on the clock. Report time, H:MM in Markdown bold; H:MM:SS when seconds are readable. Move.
**5:07**
